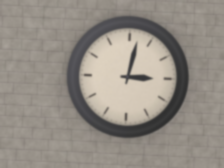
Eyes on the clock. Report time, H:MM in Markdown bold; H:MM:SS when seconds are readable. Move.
**3:02**
